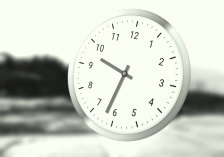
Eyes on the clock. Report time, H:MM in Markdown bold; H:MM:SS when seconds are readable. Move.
**9:32**
